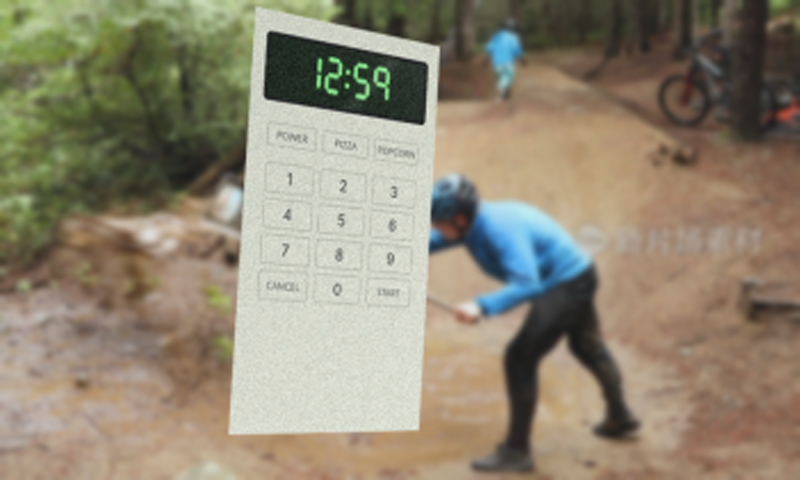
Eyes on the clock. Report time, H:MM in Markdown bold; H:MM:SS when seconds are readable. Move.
**12:59**
